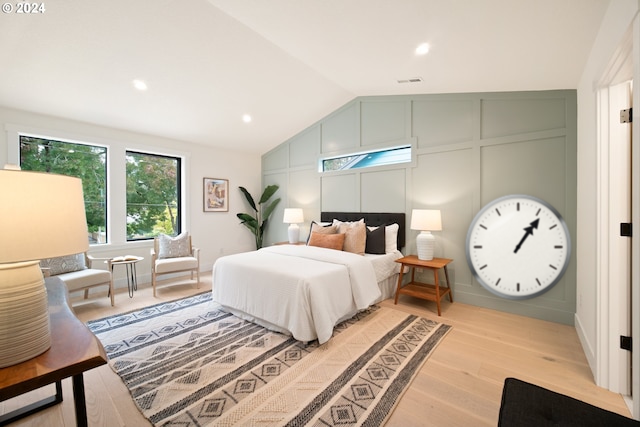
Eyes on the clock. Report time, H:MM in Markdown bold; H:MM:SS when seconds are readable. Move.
**1:06**
